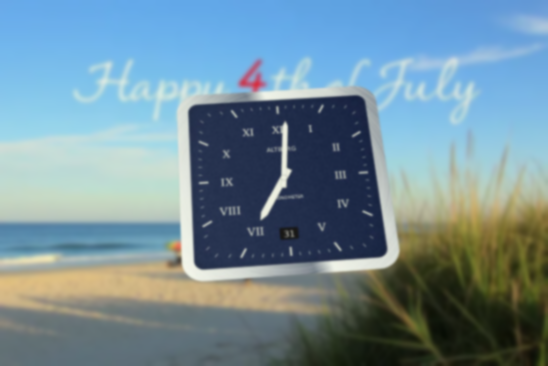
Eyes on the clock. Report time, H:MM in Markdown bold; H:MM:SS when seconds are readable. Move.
**7:01**
